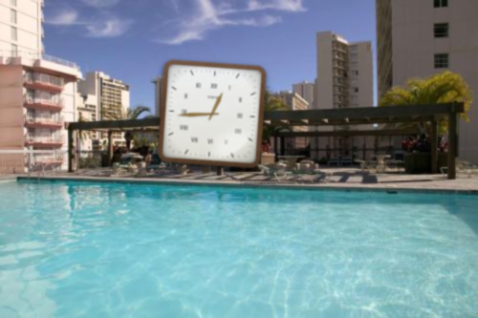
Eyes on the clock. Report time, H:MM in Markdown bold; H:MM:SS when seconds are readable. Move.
**12:44**
